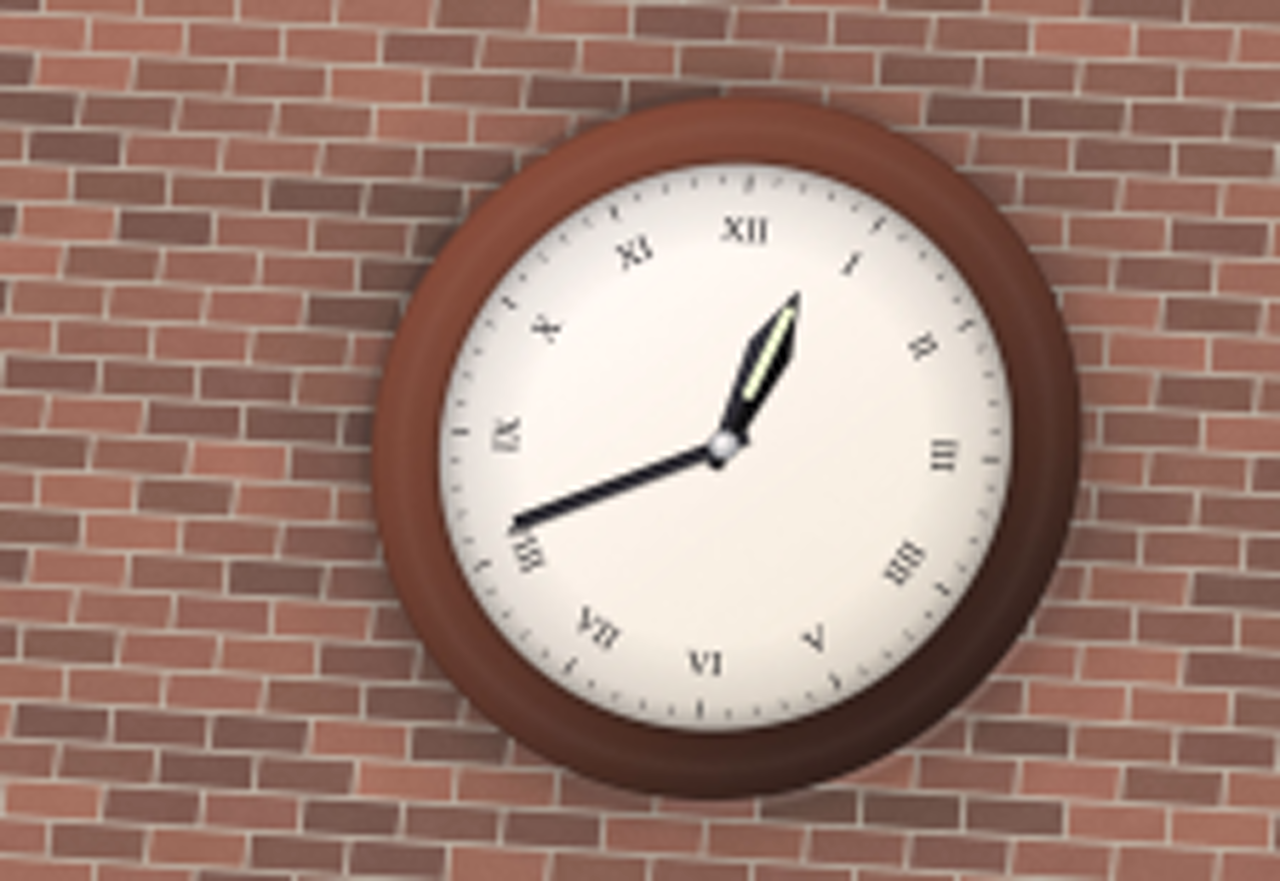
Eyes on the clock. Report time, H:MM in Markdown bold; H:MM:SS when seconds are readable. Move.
**12:41**
